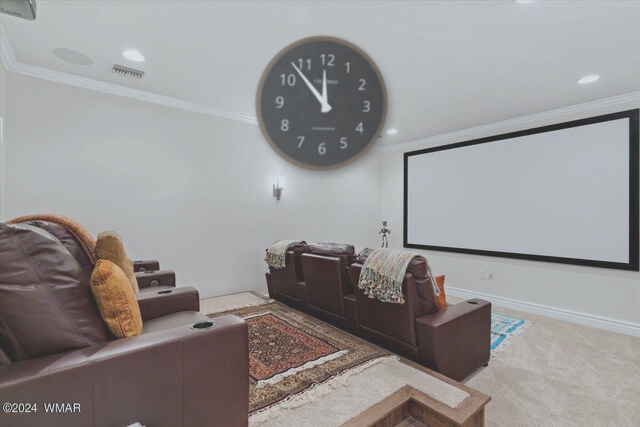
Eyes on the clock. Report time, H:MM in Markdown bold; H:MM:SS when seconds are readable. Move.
**11:53**
